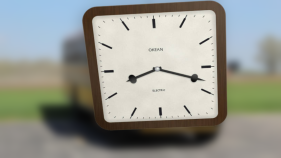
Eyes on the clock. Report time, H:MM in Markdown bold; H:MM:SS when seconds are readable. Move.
**8:18**
